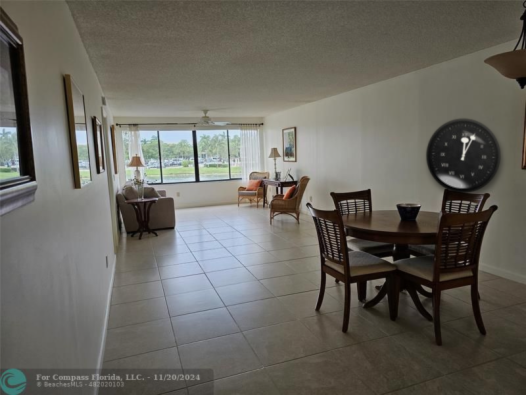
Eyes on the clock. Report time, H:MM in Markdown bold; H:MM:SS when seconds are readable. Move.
**12:04**
